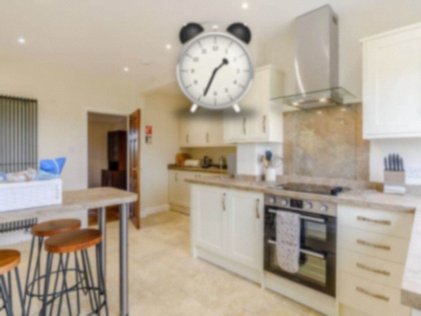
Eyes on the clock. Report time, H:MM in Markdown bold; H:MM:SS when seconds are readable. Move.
**1:34**
